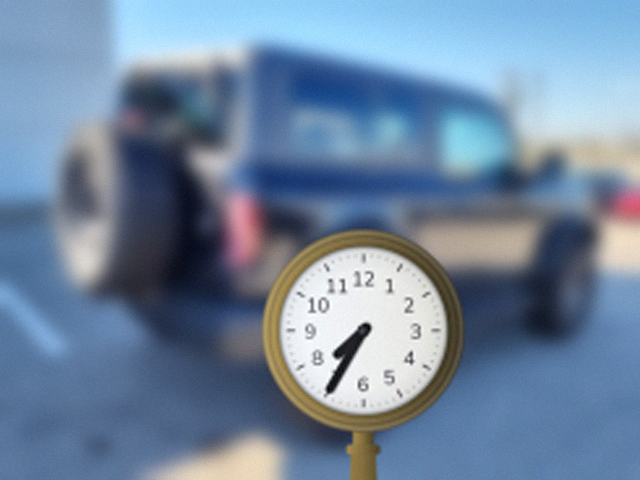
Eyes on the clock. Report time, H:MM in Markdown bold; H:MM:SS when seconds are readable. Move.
**7:35**
